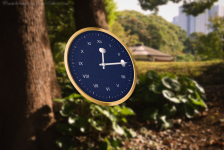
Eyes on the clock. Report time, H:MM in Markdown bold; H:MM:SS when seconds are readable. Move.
**12:14**
